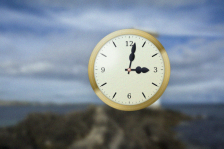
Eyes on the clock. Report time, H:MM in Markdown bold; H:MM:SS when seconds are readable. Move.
**3:02**
